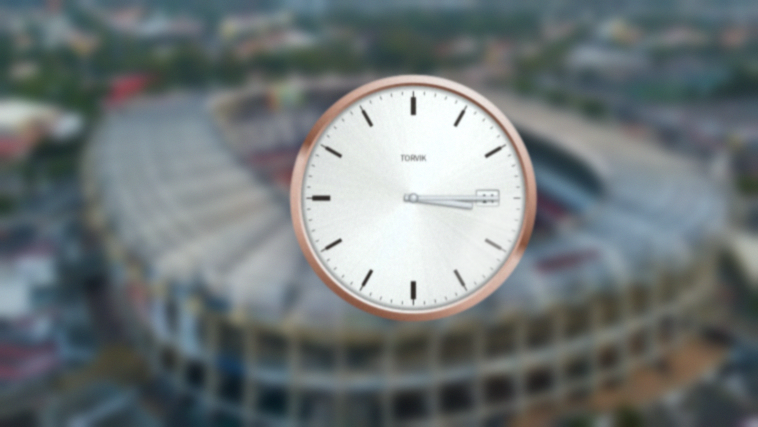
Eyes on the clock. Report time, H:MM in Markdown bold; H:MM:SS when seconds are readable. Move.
**3:15**
